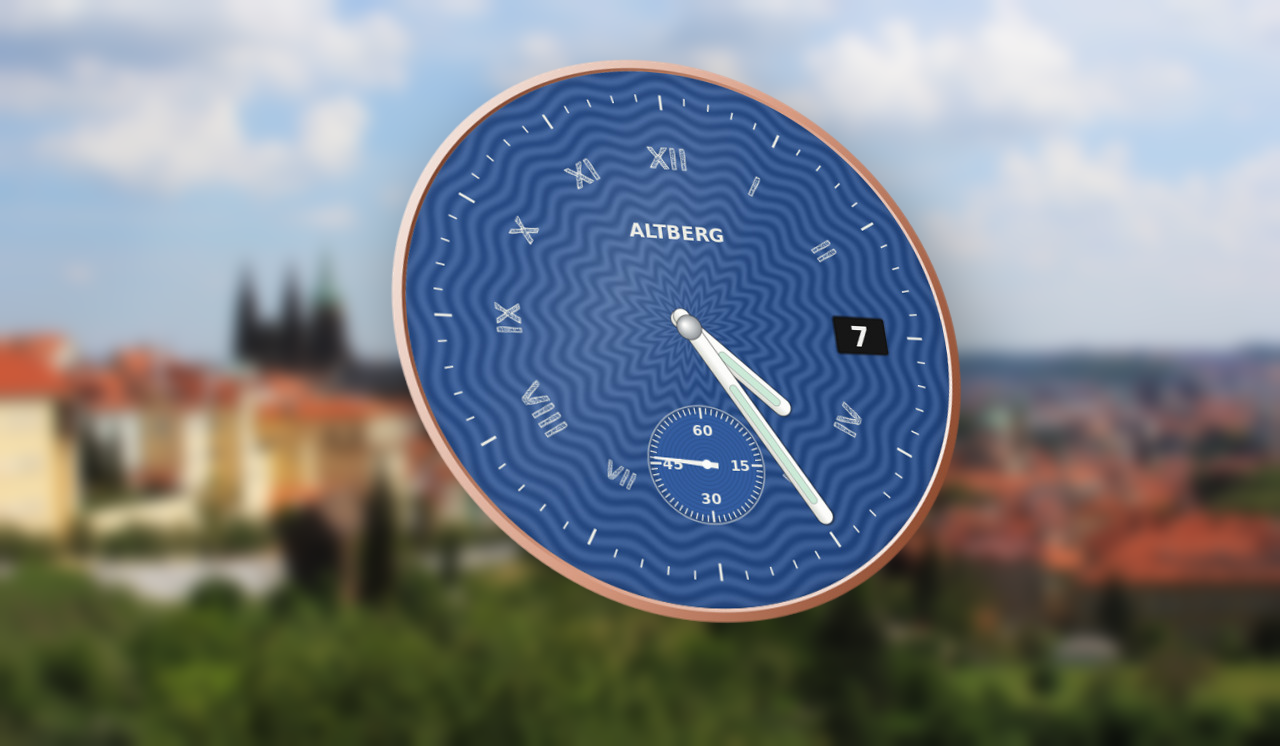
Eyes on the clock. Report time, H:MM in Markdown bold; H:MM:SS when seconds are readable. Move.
**4:24:46**
